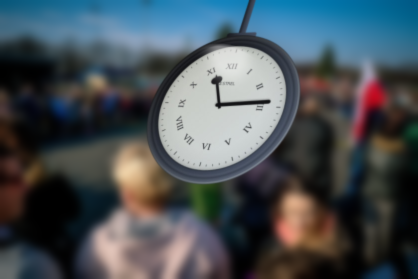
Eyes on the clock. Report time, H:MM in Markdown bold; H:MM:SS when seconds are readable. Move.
**11:14**
